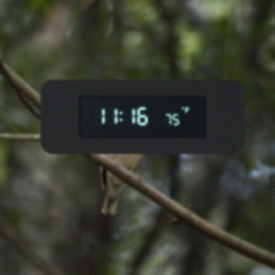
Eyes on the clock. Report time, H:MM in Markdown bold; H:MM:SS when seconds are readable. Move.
**11:16**
